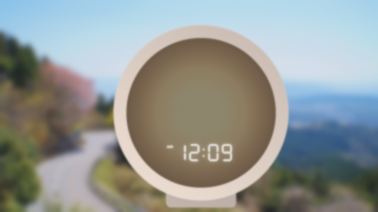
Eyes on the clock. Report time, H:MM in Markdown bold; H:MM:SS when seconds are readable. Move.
**12:09**
